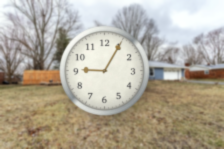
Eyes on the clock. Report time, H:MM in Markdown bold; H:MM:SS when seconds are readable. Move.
**9:05**
